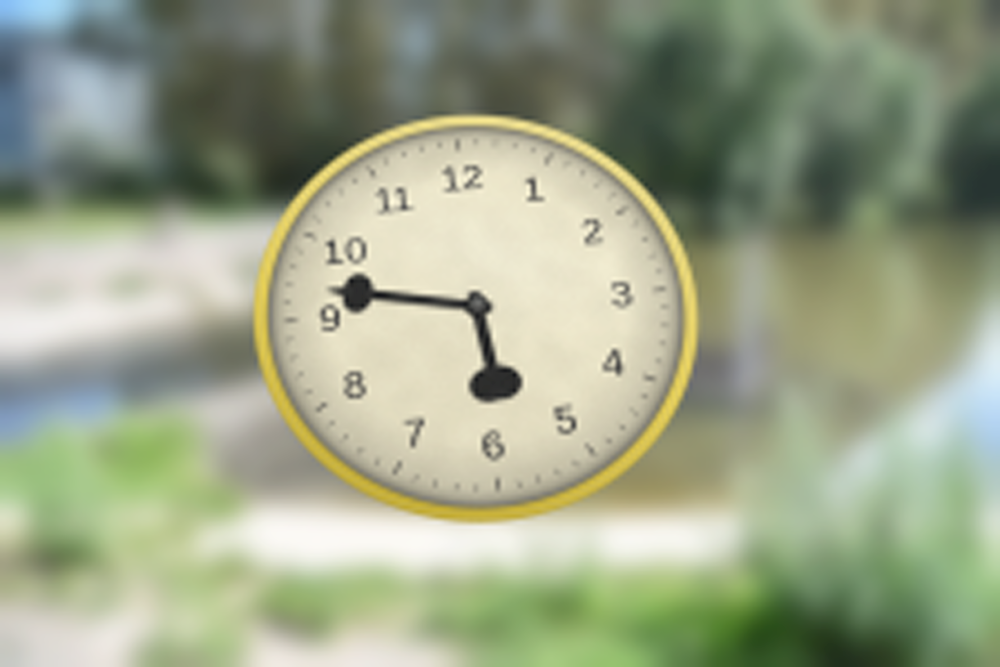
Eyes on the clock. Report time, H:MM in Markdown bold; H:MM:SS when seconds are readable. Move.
**5:47**
